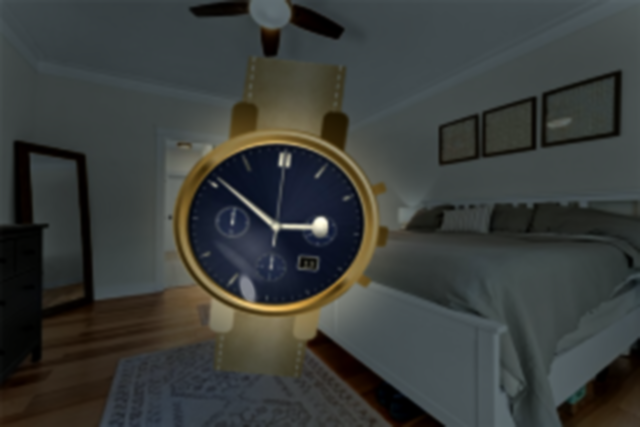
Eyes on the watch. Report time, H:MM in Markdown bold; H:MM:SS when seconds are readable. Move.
**2:51**
